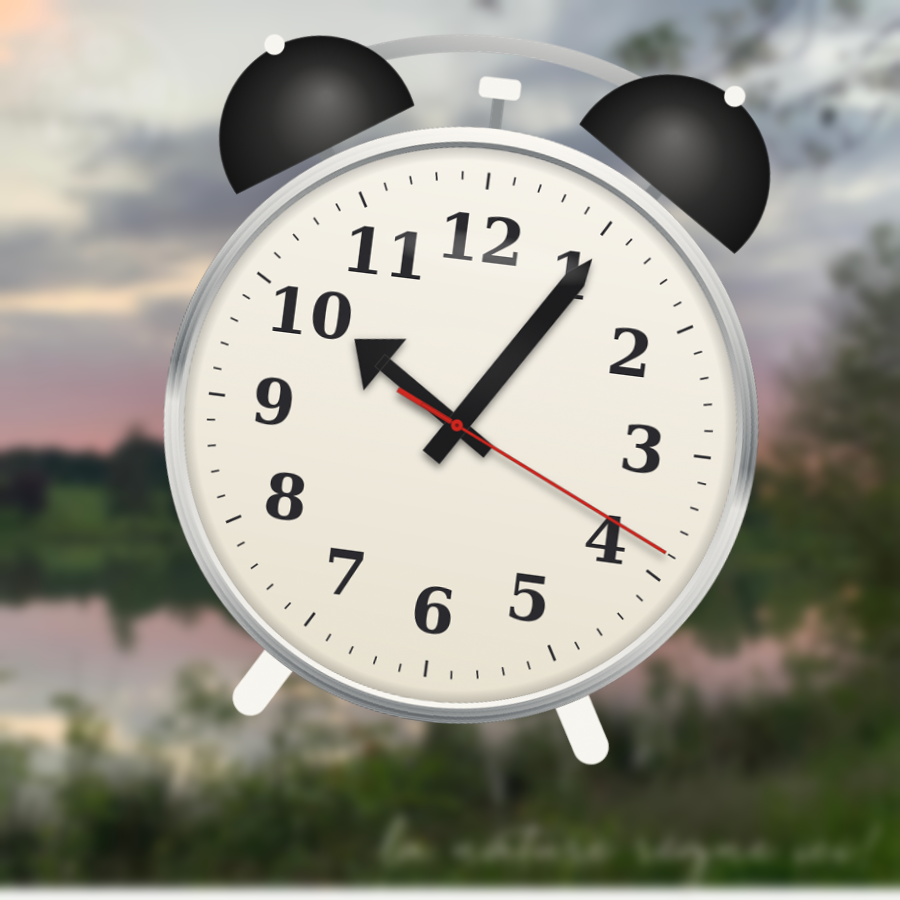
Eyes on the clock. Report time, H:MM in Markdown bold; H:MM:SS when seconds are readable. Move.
**10:05:19**
